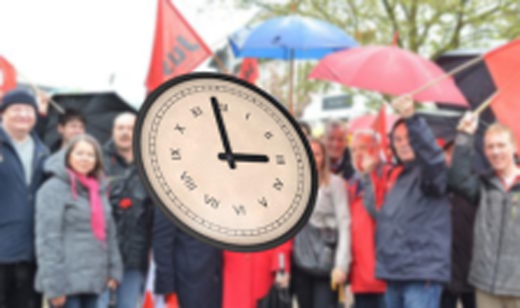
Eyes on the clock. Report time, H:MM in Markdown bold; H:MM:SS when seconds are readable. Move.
**2:59**
